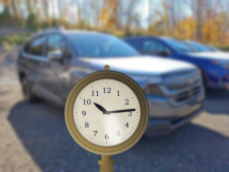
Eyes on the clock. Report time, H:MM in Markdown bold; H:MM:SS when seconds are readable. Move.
**10:14**
